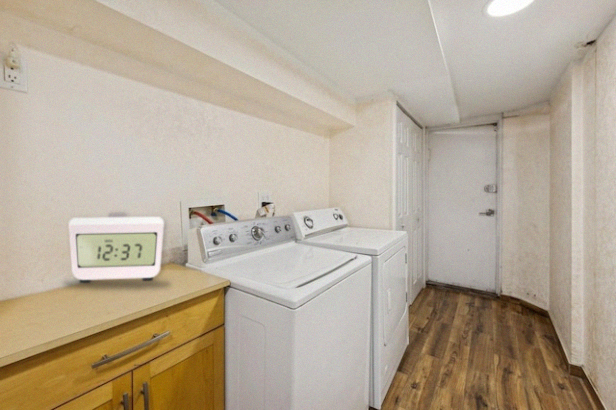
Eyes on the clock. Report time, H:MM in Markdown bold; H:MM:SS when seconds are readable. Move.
**12:37**
